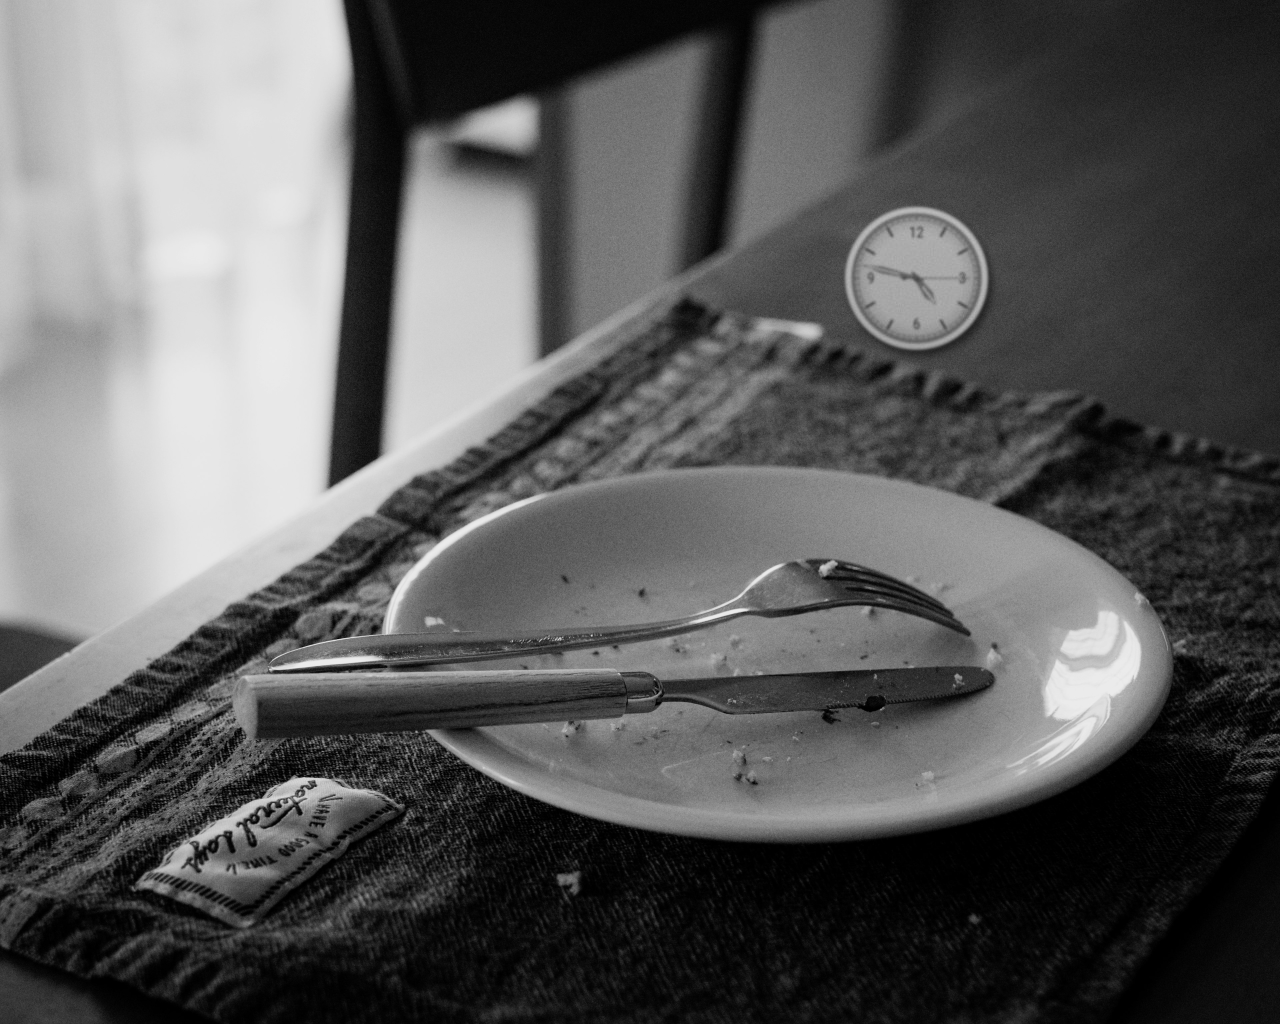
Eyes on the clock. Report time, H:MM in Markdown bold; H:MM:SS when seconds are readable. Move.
**4:47:15**
